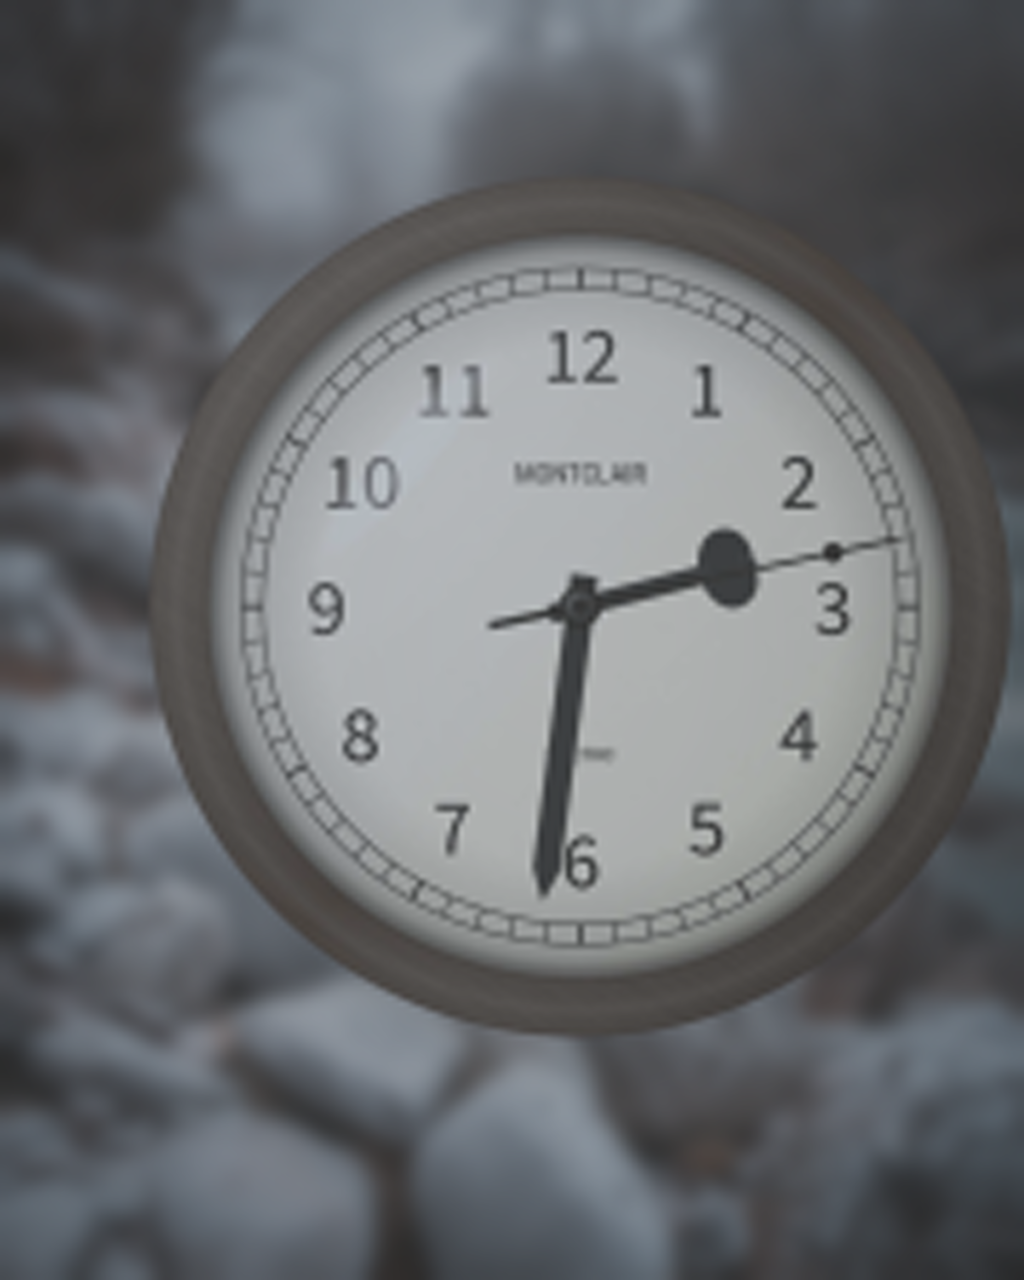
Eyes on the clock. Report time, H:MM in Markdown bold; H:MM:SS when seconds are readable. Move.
**2:31:13**
